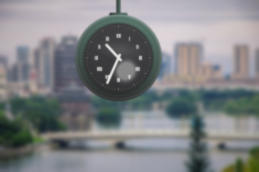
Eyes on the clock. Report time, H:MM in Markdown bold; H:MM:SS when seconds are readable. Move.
**10:34**
